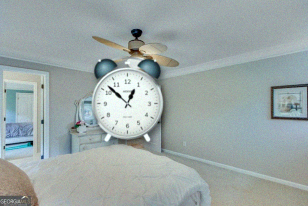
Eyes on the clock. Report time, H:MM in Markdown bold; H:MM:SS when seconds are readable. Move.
**12:52**
